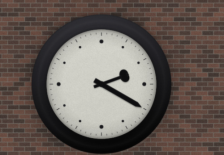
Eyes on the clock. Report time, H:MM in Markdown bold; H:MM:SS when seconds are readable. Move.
**2:20**
